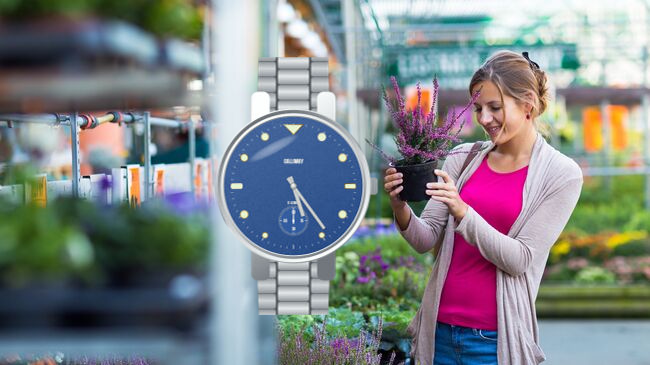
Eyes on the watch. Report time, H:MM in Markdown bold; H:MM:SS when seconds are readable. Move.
**5:24**
